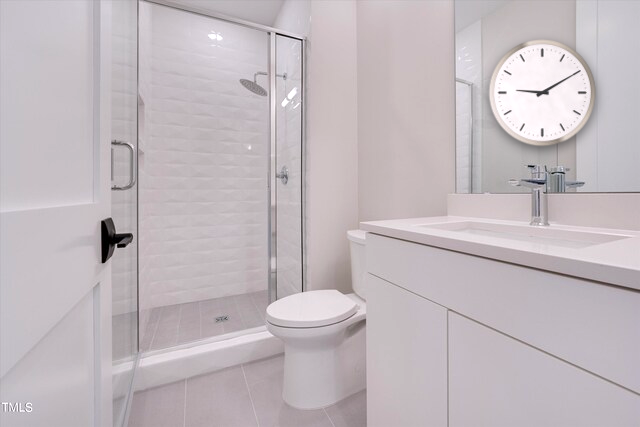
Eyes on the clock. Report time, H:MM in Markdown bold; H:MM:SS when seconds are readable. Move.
**9:10**
